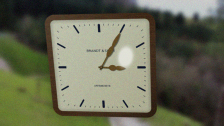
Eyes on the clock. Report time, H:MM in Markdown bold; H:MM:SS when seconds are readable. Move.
**3:05**
